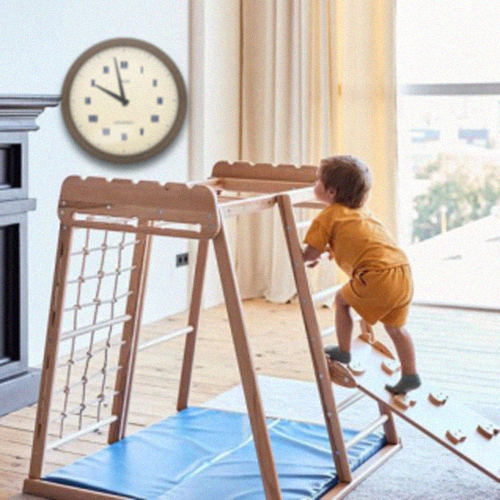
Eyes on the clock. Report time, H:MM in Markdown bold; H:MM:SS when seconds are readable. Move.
**9:58**
